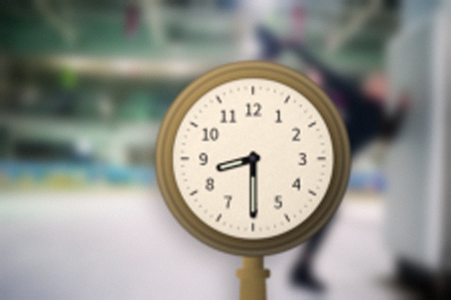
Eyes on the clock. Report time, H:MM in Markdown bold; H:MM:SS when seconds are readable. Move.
**8:30**
